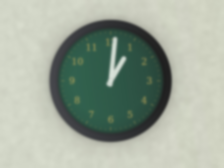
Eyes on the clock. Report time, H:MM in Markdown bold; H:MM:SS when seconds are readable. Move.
**1:01**
